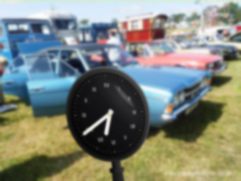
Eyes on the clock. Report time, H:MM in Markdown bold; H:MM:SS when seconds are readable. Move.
**6:40**
